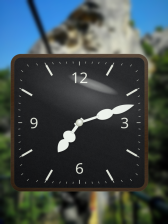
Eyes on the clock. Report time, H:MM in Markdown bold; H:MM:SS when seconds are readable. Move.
**7:12**
